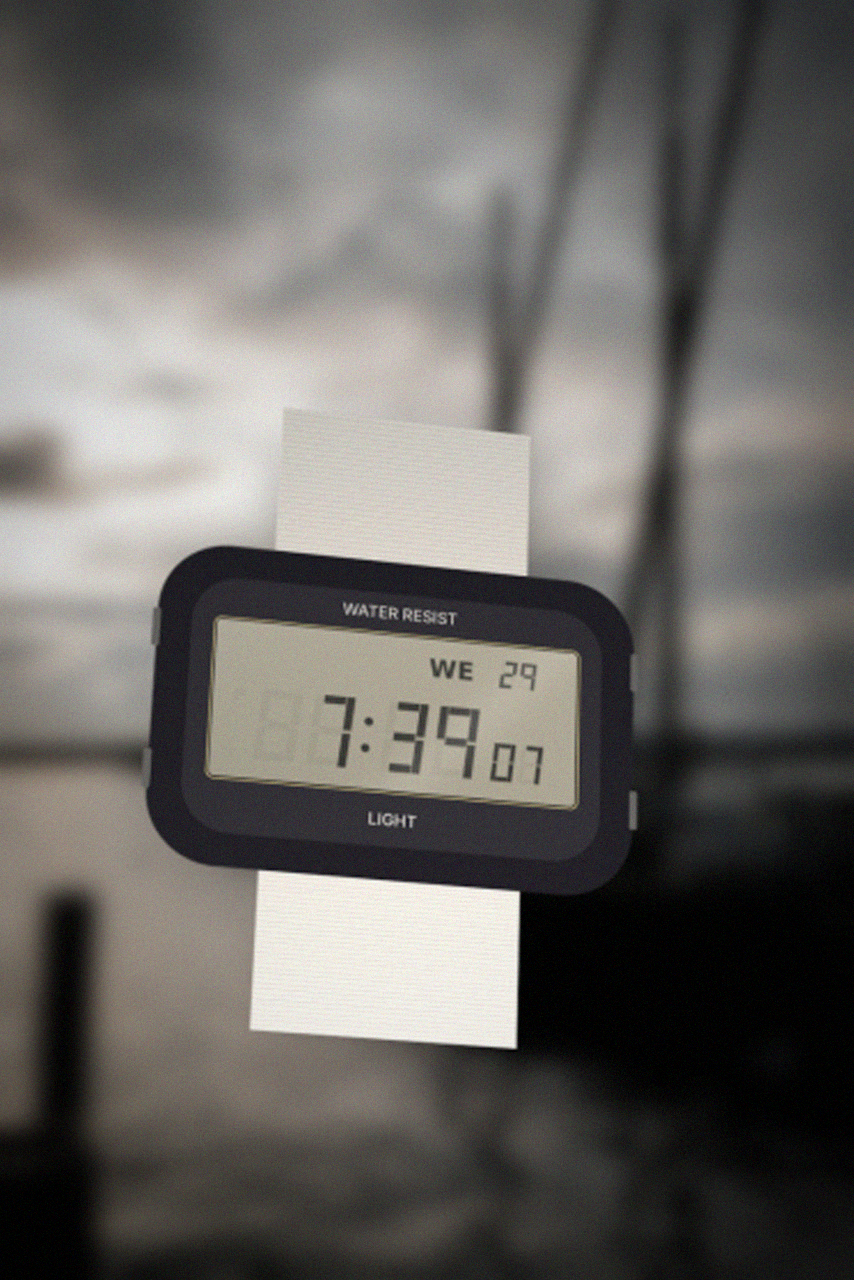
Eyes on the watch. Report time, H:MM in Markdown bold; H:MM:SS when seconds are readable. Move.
**7:39:07**
